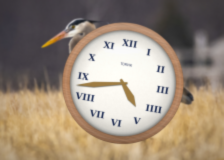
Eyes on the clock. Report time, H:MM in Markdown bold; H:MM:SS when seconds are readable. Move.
**4:43**
